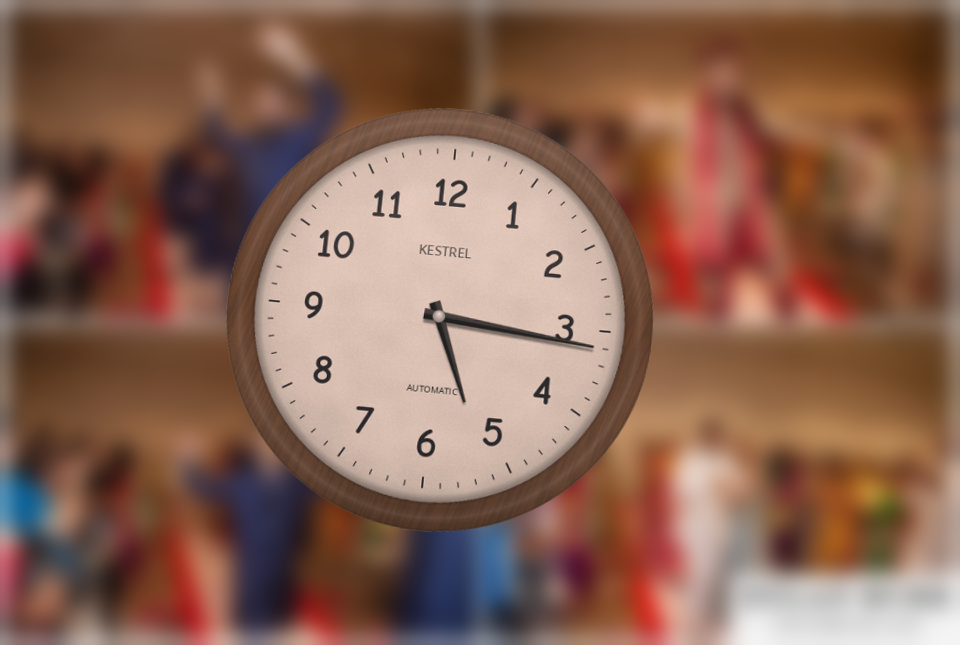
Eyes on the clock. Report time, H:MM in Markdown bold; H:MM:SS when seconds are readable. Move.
**5:16**
